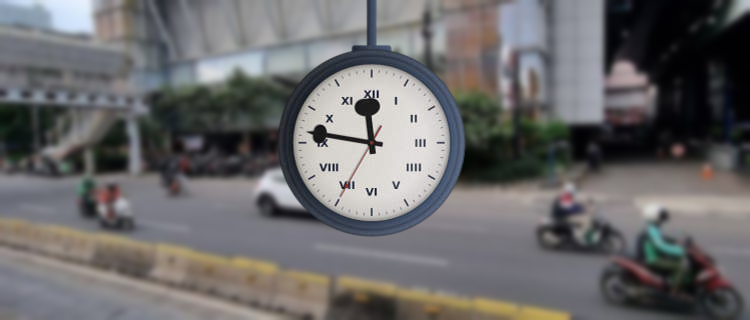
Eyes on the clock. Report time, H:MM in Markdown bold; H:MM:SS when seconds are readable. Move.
**11:46:35**
